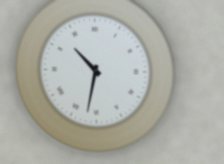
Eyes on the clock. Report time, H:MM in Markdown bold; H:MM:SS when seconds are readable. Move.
**10:32**
